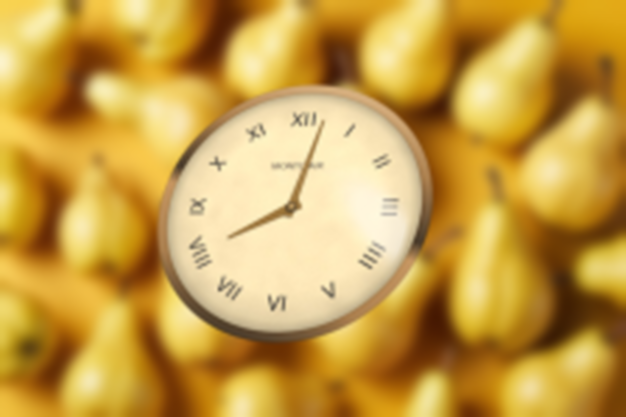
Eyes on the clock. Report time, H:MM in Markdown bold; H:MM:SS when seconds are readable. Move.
**8:02**
